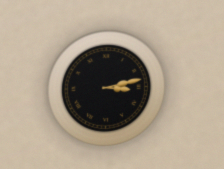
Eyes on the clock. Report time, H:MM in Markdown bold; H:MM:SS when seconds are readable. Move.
**3:13**
